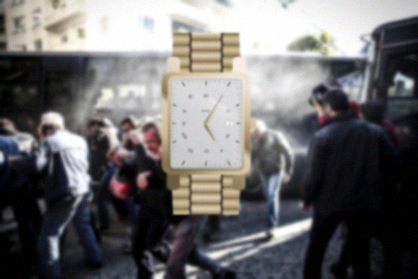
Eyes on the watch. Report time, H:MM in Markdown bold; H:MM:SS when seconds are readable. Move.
**5:05**
